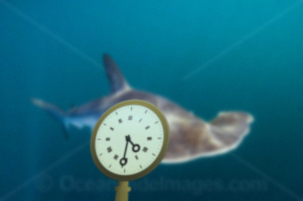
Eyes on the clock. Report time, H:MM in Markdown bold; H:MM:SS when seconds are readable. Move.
**4:31**
